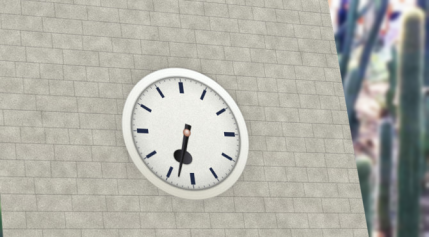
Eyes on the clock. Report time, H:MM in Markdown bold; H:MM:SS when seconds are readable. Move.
**6:33**
